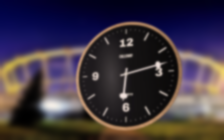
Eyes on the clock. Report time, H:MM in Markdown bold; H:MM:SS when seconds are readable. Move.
**6:13**
